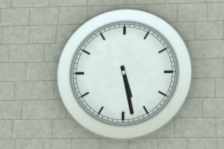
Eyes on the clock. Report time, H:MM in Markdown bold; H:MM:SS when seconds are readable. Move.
**5:28**
